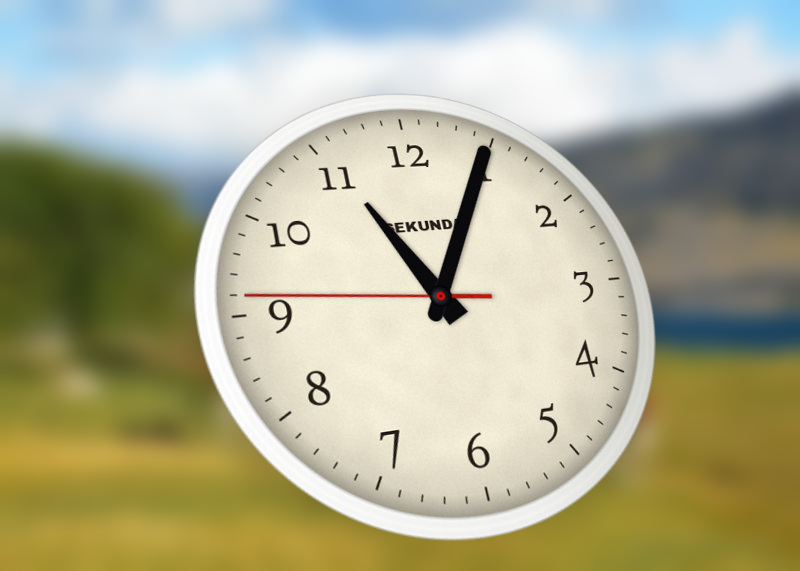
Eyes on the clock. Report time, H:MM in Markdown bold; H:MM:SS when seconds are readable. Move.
**11:04:46**
